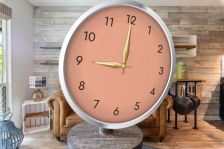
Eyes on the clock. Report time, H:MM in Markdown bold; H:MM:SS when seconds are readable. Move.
**9:00**
